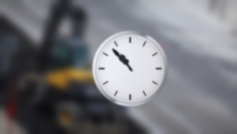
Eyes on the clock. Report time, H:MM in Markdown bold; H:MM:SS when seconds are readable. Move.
**10:53**
